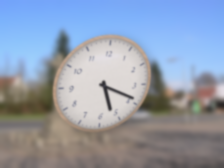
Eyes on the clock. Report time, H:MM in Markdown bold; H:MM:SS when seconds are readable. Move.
**5:19**
